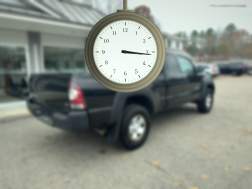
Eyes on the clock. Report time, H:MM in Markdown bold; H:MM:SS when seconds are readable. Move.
**3:16**
